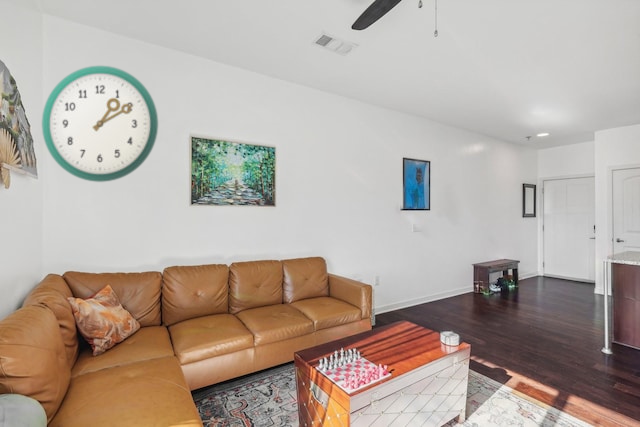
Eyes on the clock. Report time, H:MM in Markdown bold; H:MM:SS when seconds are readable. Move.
**1:10**
